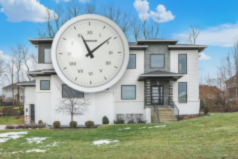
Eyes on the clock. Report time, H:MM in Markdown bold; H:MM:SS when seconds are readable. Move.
**11:09**
